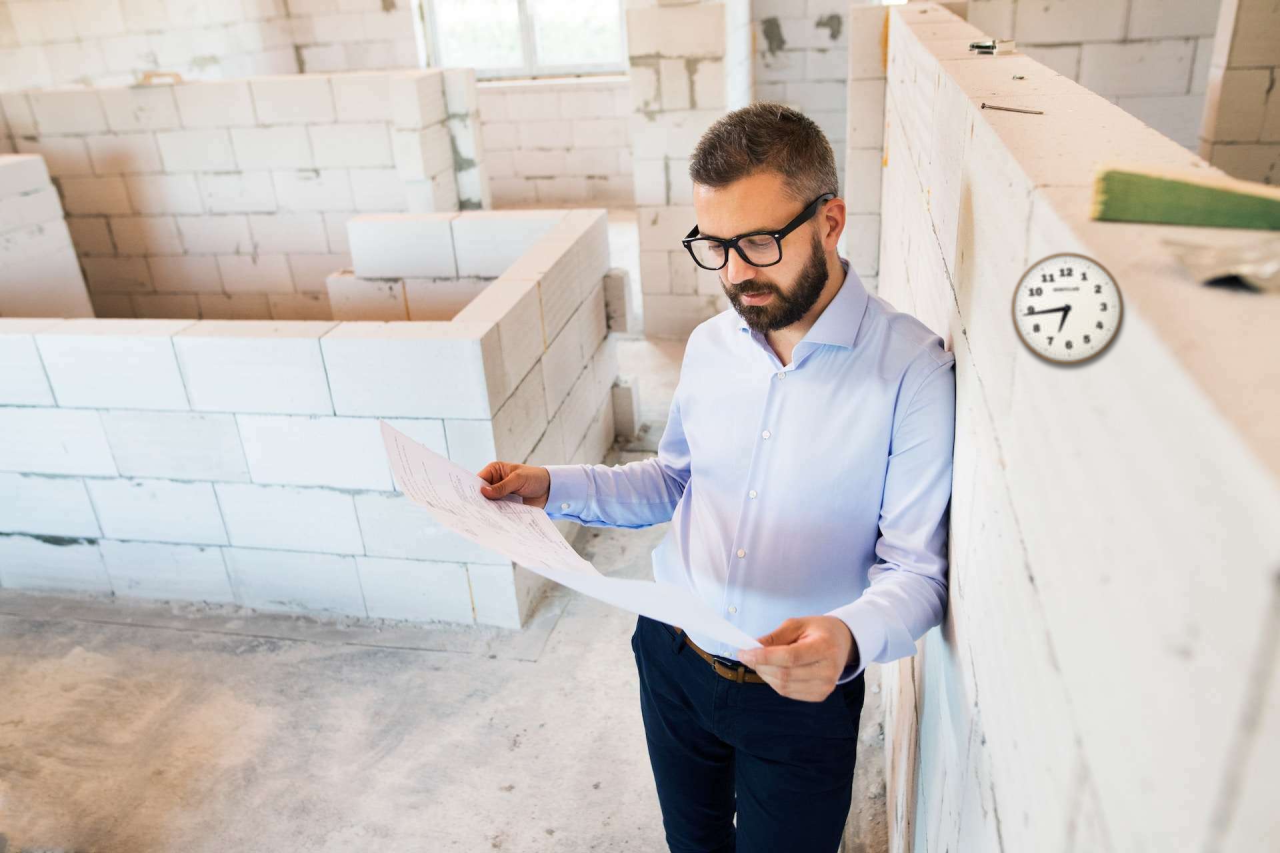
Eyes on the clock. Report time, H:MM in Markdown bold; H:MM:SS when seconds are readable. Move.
**6:44**
